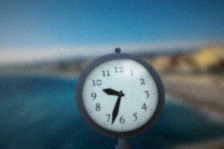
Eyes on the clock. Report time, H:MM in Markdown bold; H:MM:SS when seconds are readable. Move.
**9:33**
